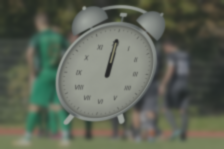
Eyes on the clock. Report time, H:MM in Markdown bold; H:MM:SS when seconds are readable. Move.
**12:00**
